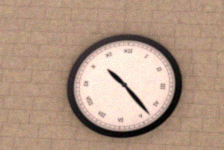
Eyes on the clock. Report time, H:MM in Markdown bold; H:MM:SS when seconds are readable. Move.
**10:23**
